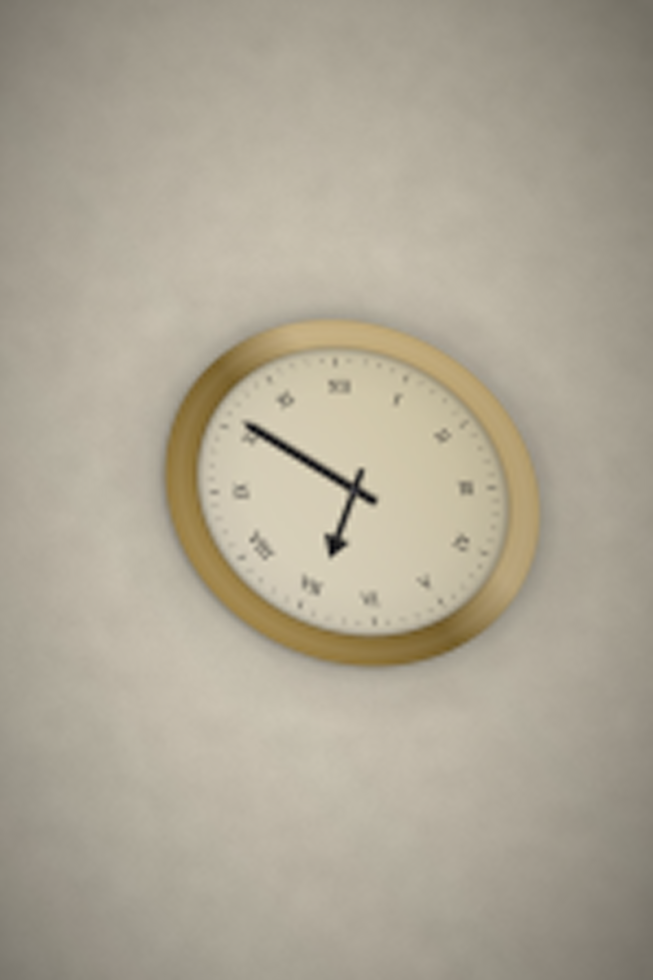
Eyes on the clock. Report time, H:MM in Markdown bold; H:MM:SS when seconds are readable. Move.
**6:51**
